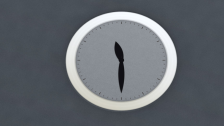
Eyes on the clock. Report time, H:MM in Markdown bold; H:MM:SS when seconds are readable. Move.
**11:30**
